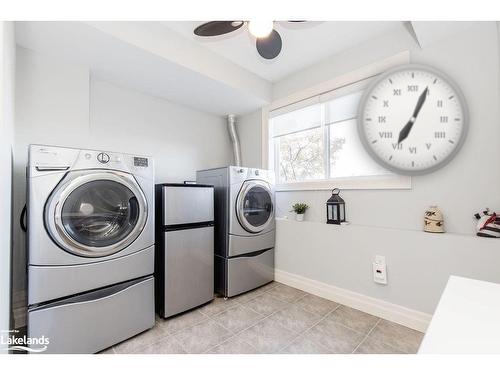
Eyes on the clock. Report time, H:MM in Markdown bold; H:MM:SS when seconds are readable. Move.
**7:04**
